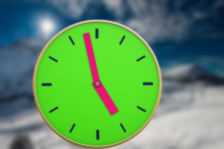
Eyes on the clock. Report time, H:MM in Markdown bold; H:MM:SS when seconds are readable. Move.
**4:58**
